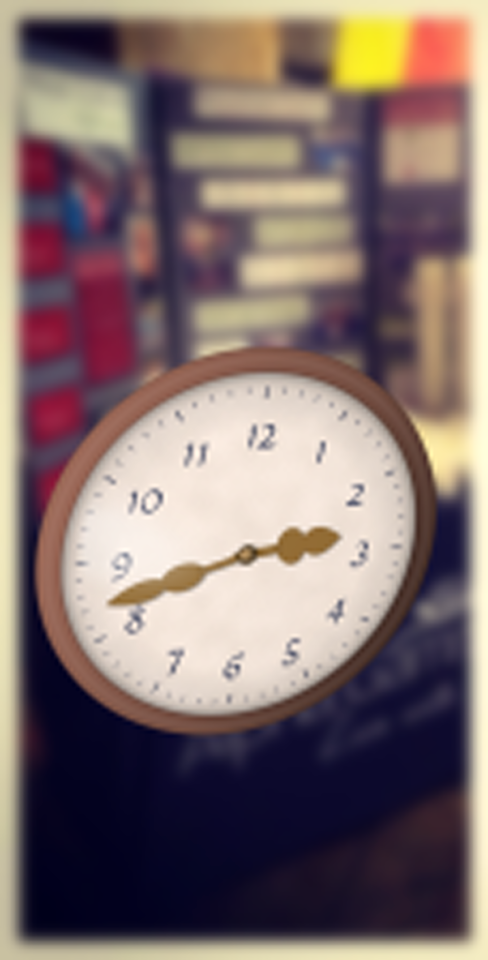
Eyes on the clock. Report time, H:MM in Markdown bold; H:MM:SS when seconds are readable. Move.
**2:42**
